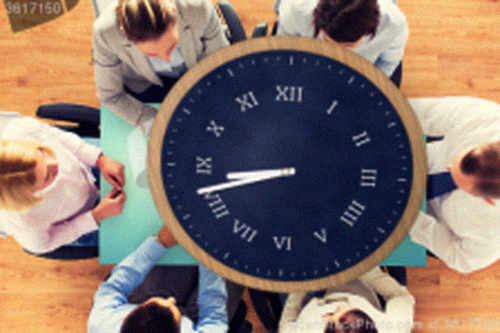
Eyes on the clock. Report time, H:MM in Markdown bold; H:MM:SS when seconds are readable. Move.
**8:42**
